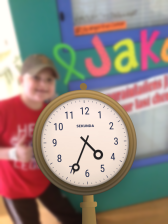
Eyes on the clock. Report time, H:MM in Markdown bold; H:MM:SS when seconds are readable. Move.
**4:34**
